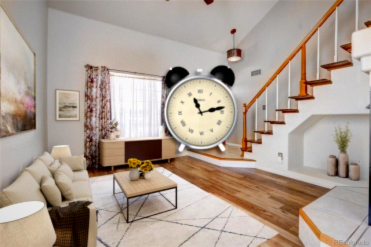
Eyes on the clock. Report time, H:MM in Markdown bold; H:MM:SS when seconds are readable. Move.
**11:13**
